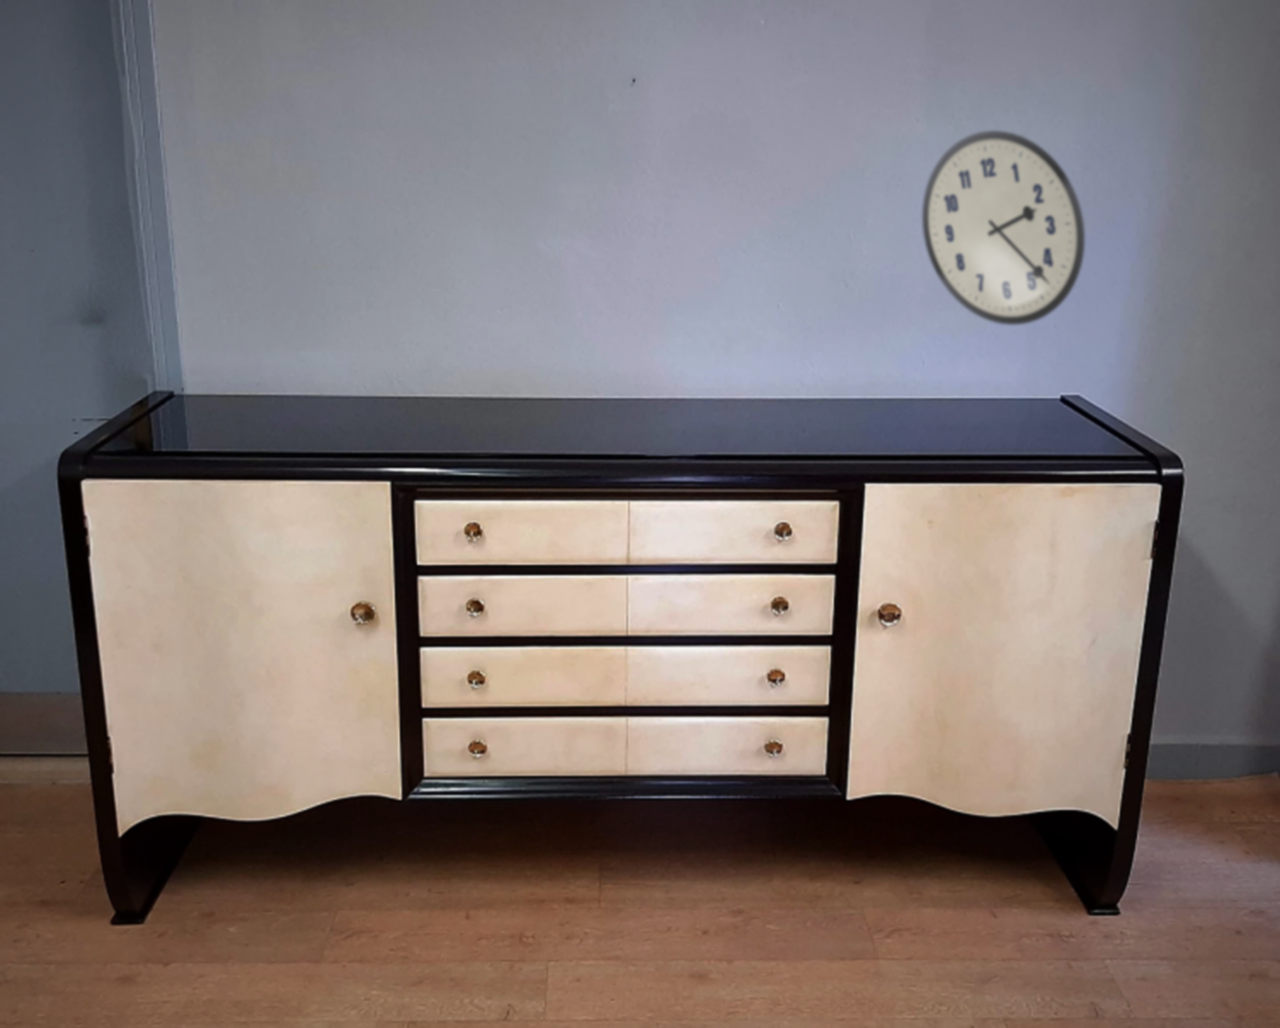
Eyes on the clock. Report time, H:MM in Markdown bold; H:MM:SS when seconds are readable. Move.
**2:23**
